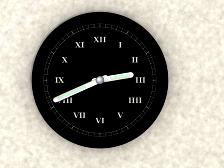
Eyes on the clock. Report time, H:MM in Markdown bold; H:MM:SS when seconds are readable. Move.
**2:41**
